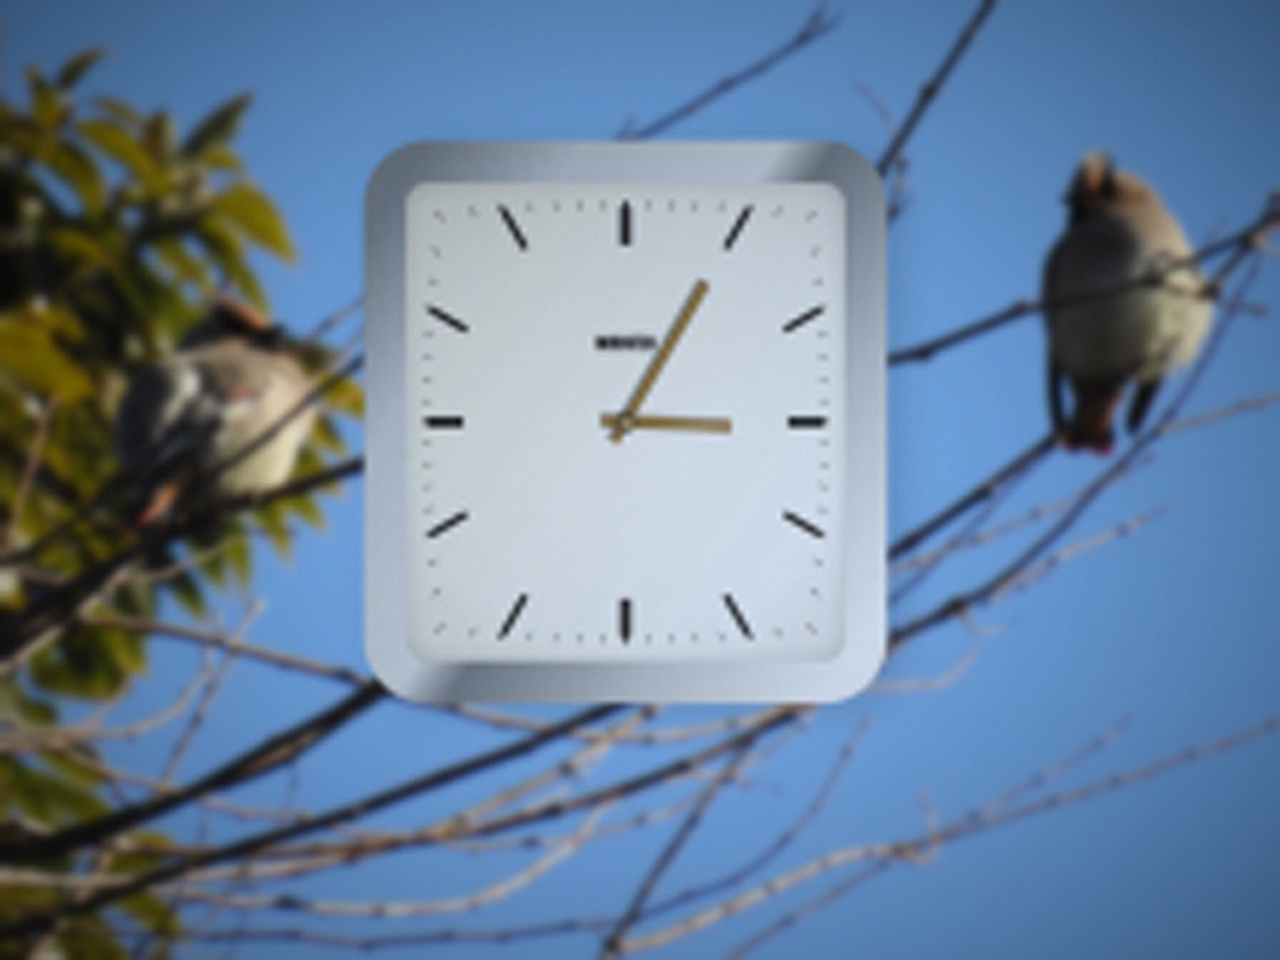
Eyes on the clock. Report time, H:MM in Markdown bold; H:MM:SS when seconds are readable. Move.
**3:05**
